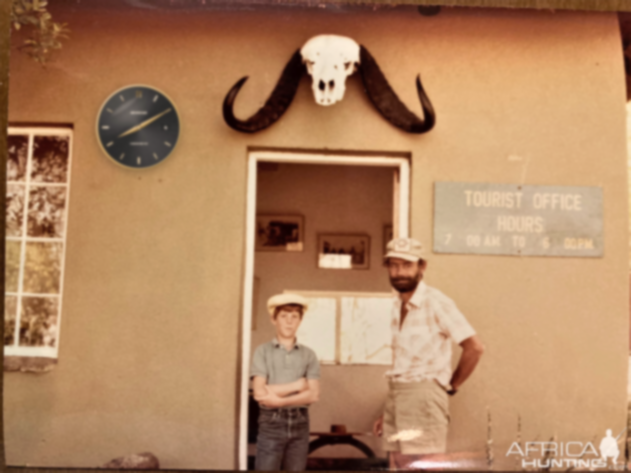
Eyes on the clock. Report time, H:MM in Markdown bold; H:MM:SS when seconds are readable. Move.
**8:10**
